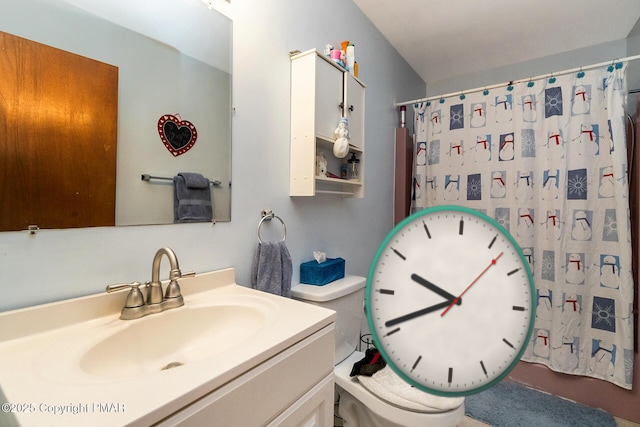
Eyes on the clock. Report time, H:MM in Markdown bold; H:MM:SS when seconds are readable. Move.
**9:41:07**
